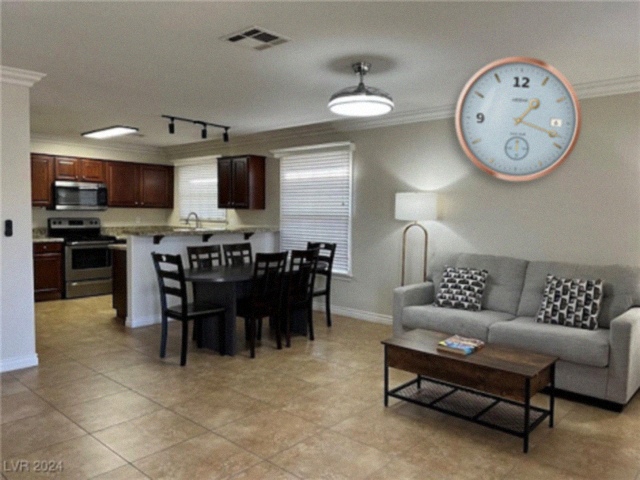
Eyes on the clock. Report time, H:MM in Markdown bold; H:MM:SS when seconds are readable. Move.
**1:18**
